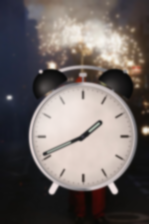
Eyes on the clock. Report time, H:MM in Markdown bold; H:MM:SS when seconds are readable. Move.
**1:41**
